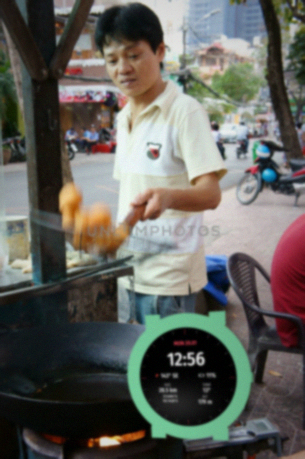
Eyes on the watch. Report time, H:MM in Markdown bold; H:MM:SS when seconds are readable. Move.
**12:56**
